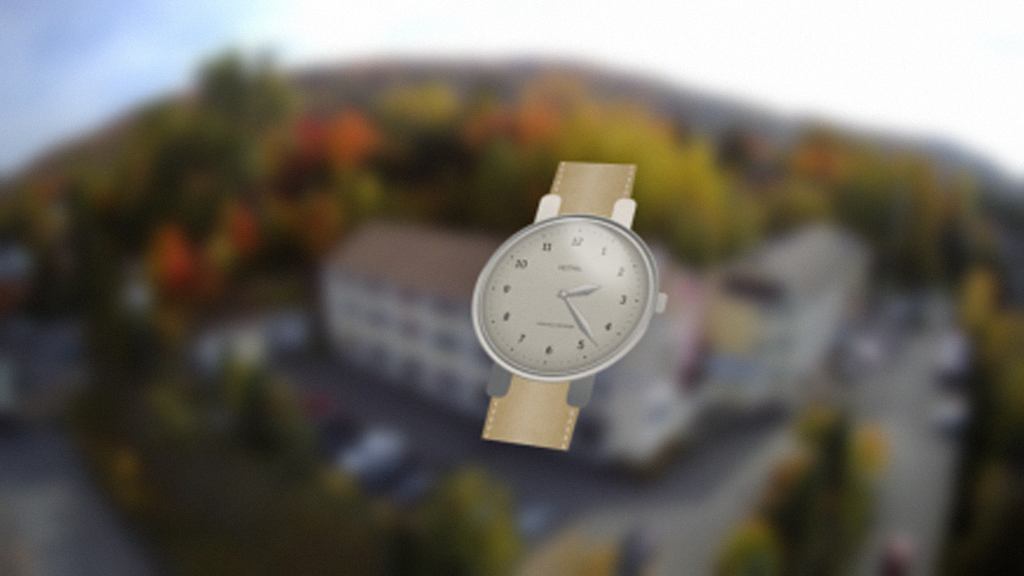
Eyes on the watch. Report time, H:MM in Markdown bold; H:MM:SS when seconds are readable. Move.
**2:23**
